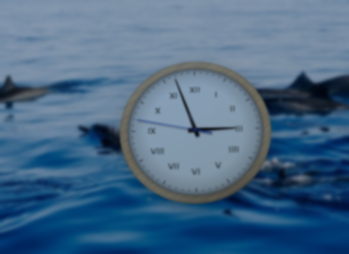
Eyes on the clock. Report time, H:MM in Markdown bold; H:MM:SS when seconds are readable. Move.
**2:56:47**
